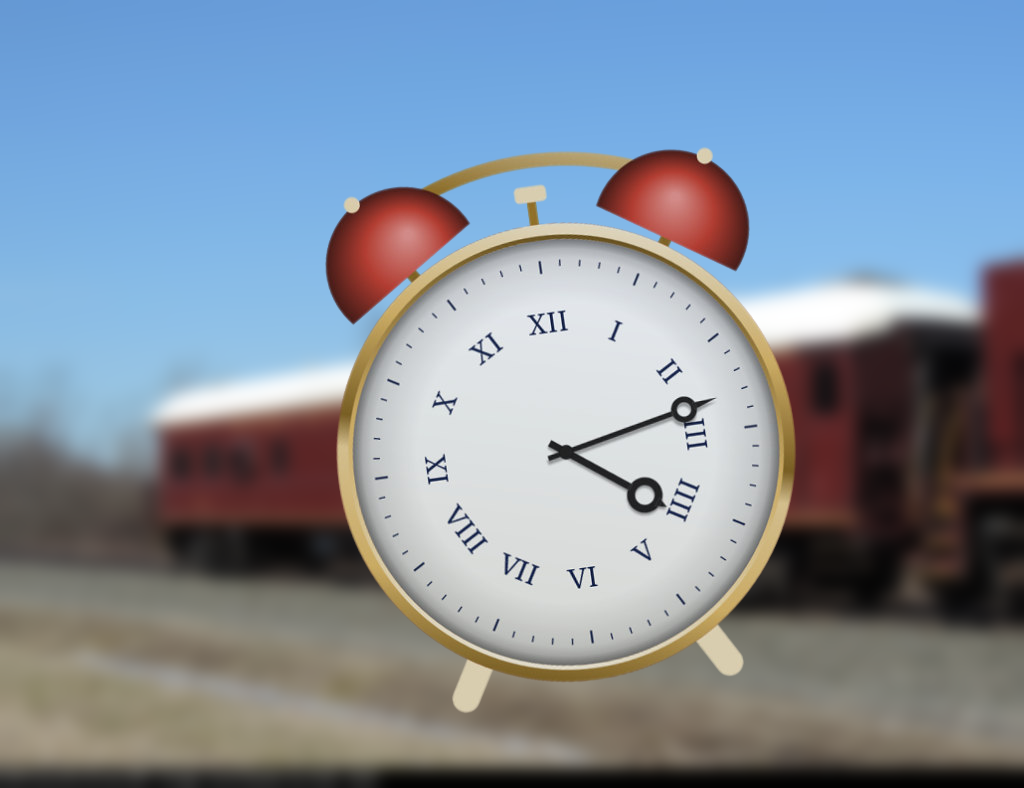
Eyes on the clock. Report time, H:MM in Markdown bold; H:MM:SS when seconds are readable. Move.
**4:13**
